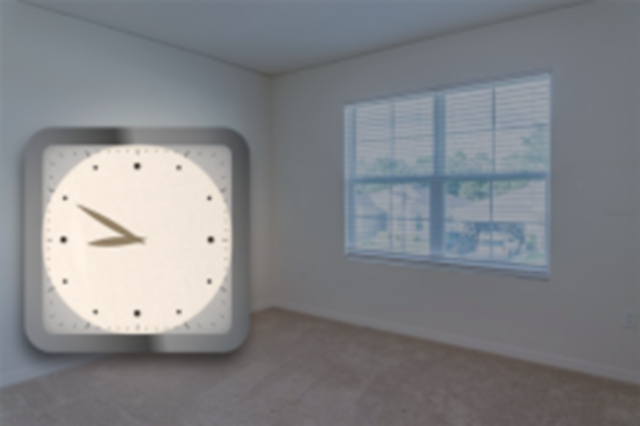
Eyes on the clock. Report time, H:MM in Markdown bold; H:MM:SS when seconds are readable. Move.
**8:50**
